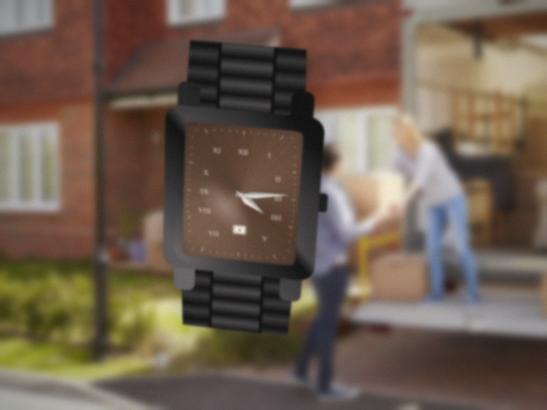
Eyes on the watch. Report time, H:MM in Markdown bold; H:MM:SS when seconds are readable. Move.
**4:14**
